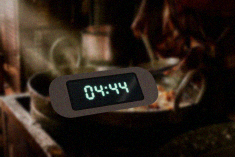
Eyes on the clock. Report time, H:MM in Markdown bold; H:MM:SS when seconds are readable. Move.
**4:44**
